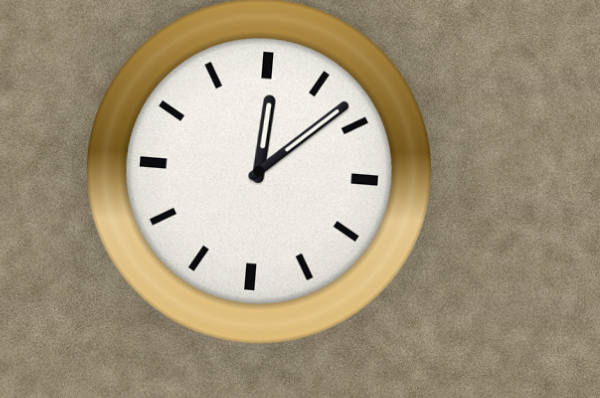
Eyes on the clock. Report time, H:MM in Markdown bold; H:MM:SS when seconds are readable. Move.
**12:08**
